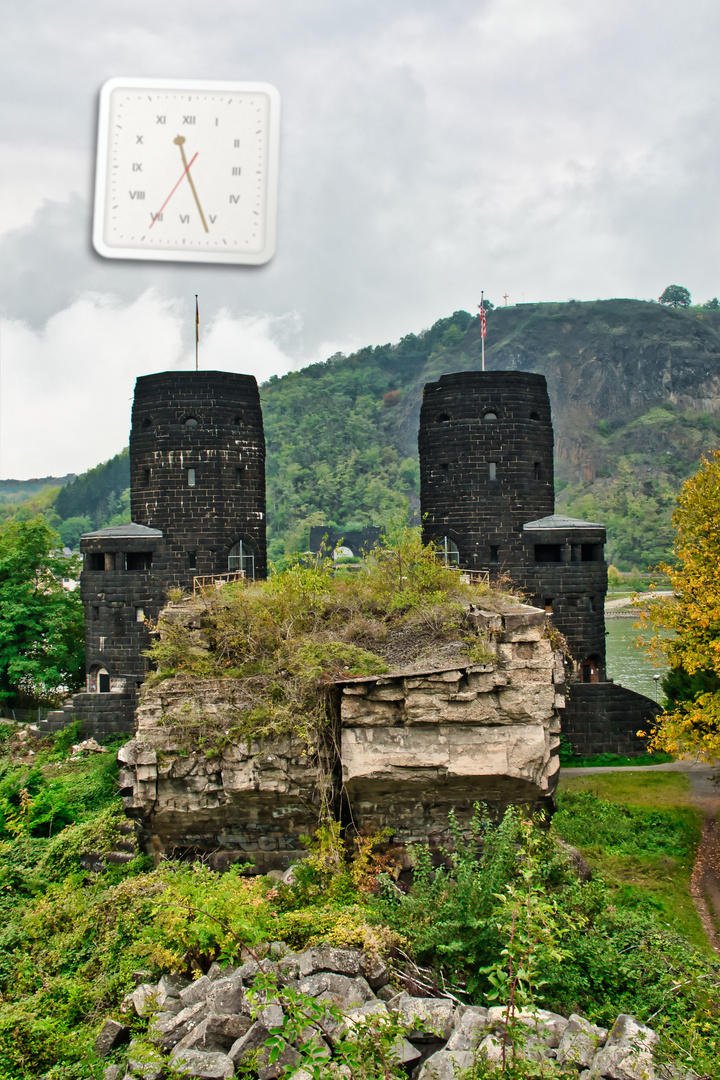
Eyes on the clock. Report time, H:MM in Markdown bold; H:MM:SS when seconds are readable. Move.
**11:26:35**
